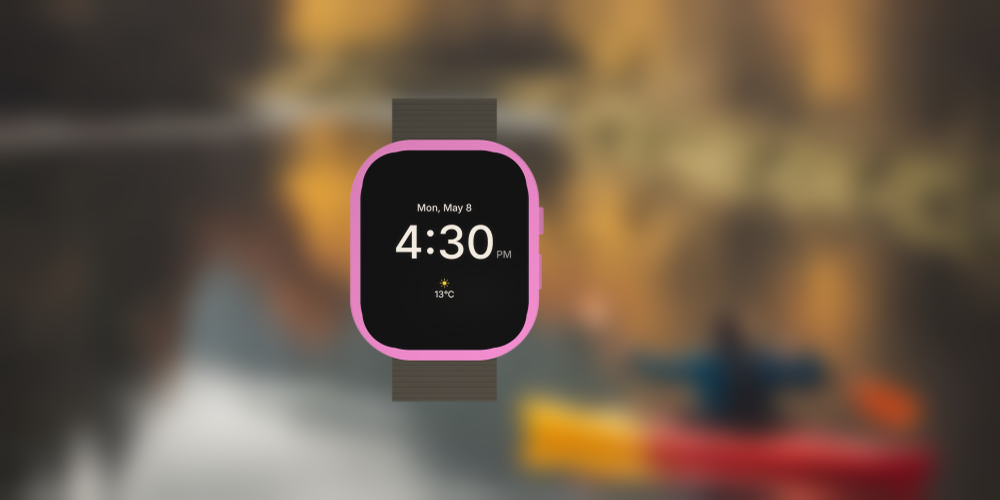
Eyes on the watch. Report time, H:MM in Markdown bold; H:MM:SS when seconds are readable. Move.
**4:30**
